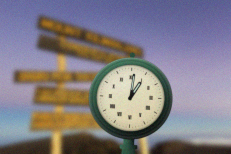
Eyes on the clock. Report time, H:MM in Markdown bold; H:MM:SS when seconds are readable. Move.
**1:01**
